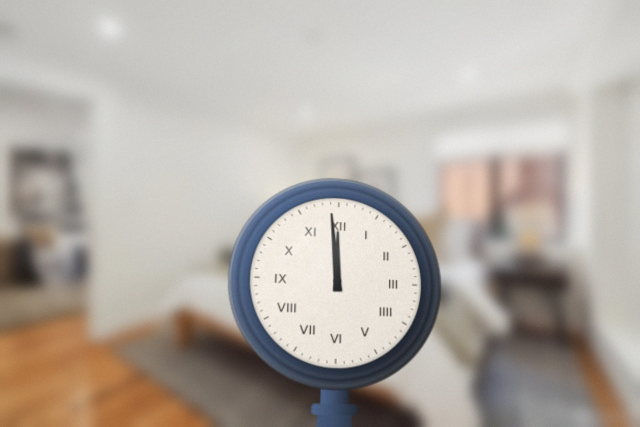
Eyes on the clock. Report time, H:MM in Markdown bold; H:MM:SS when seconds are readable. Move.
**11:59**
